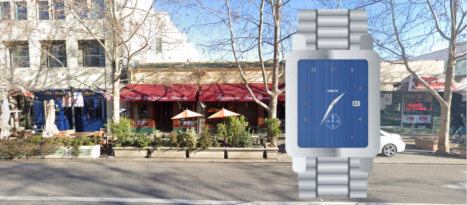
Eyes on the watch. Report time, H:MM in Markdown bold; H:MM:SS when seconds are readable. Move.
**1:35**
